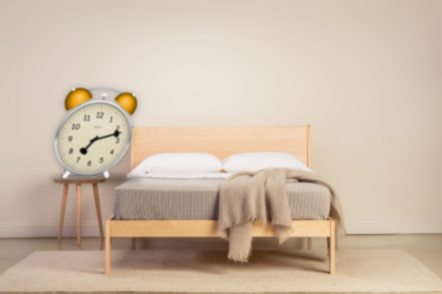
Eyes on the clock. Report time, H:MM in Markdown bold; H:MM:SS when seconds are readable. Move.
**7:12**
